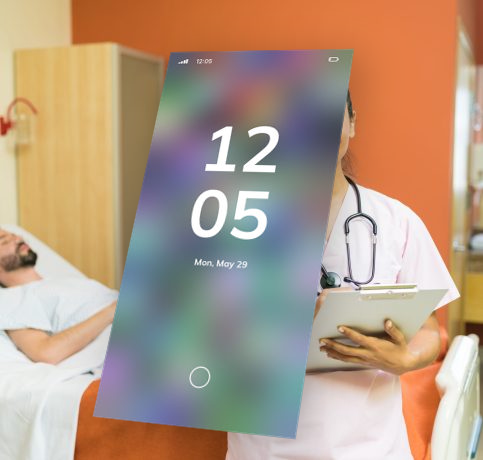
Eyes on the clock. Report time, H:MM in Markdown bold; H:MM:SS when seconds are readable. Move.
**12:05**
